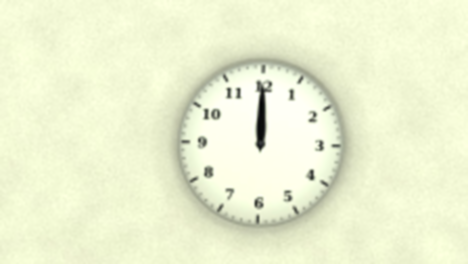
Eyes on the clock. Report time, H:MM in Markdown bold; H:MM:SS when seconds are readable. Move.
**12:00**
